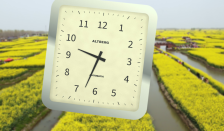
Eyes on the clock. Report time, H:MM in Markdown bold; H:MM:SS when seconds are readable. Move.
**9:33**
